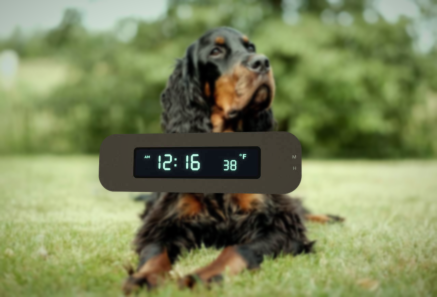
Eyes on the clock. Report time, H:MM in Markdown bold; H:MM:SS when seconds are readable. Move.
**12:16**
